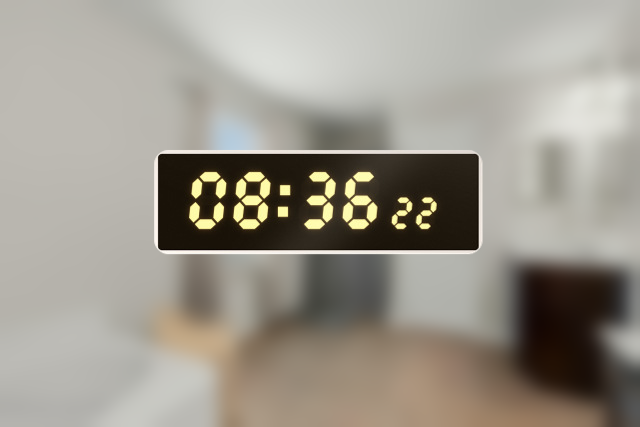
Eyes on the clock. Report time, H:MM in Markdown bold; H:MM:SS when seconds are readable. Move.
**8:36:22**
